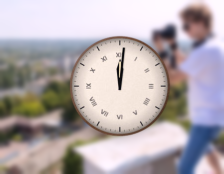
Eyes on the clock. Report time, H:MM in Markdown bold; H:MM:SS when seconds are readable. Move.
**12:01**
